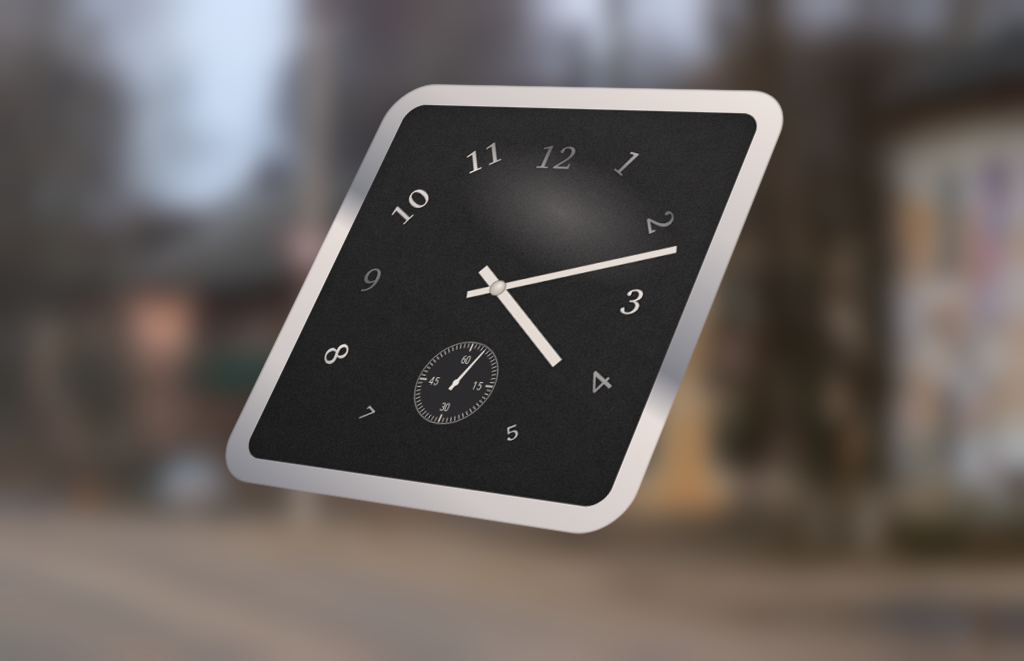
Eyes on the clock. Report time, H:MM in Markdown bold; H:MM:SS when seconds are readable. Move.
**4:12:04**
